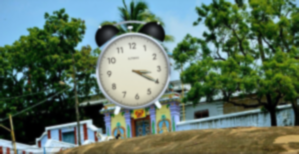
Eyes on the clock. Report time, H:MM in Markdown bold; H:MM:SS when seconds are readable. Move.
**3:20**
